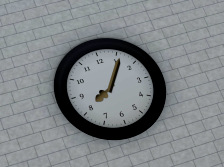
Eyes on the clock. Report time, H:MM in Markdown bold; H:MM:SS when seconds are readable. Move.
**8:06**
